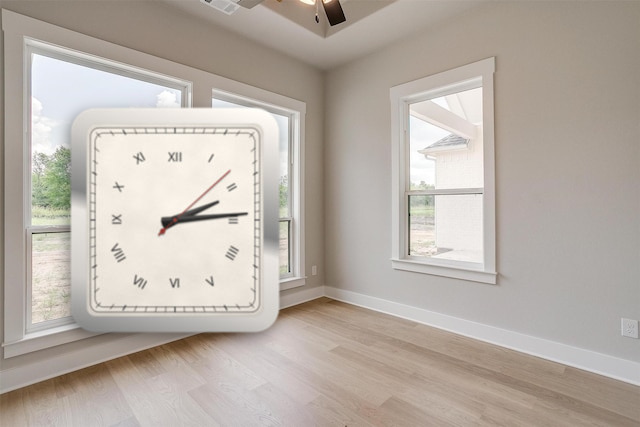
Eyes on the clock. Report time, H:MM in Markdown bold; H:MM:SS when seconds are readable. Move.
**2:14:08**
